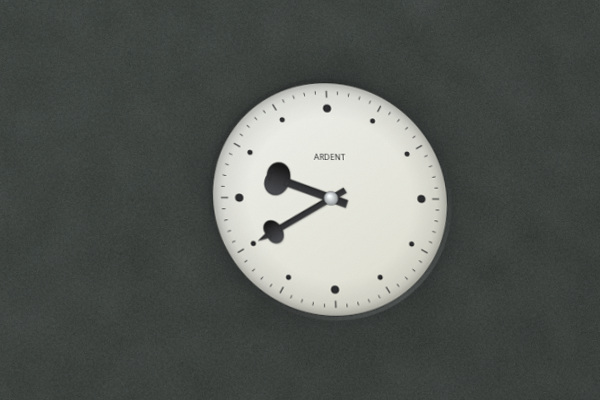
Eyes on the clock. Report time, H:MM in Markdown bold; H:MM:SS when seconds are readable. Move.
**9:40**
